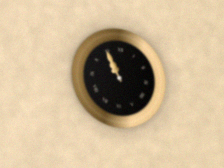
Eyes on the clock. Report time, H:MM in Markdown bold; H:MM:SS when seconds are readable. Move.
**10:55**
